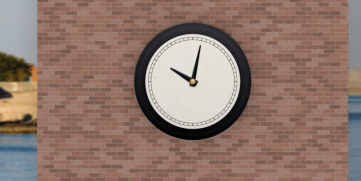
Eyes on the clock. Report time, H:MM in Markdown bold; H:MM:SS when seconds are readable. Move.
**10:02**
